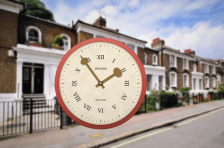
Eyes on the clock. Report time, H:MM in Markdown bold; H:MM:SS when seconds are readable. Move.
**1:54**
